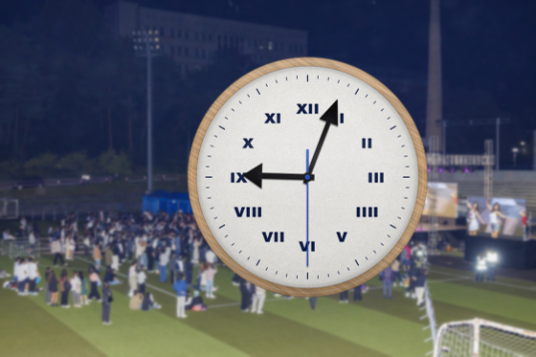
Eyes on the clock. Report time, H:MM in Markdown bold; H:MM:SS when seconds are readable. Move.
**9:03:30**
